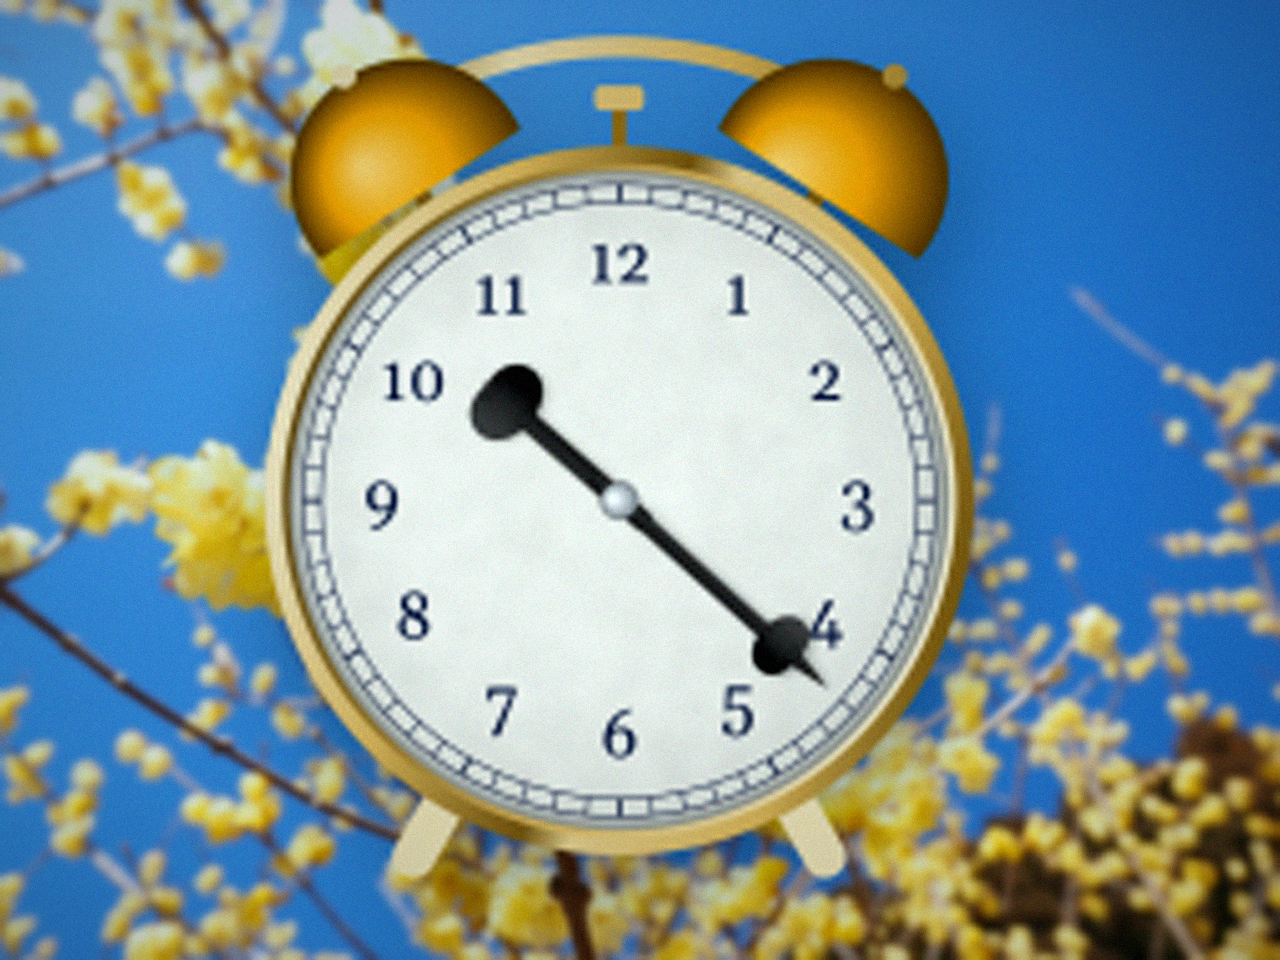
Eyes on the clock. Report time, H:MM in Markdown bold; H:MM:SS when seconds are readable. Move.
**10:22**
